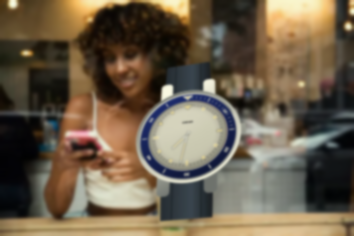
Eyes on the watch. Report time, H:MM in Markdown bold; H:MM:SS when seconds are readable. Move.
**7:32**
